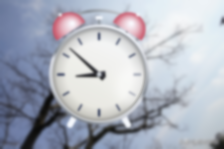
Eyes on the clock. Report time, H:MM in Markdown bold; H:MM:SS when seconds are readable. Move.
**8:52**
